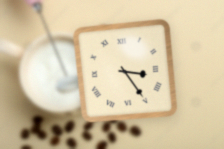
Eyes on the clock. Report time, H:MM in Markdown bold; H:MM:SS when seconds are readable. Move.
**3:25**
